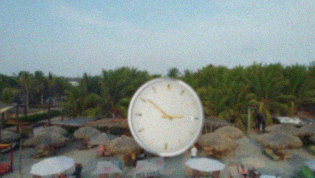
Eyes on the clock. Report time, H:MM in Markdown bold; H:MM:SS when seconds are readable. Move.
**2:51**
